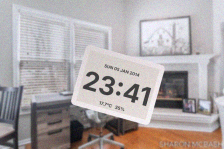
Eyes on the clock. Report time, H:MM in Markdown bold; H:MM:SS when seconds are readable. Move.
**23:41**
